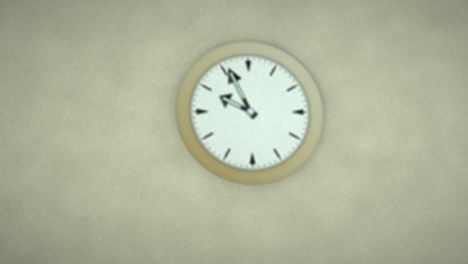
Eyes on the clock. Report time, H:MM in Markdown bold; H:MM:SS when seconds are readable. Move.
**9:56**
